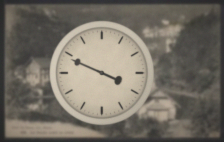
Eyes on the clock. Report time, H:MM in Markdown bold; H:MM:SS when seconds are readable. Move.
**3:49**
